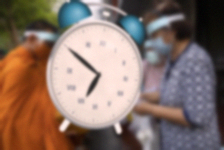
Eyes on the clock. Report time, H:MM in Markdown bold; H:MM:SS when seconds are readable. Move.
**6:50**
